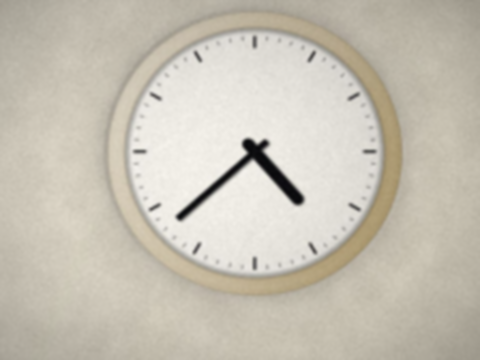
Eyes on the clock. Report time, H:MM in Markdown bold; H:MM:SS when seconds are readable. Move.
**4:38**
